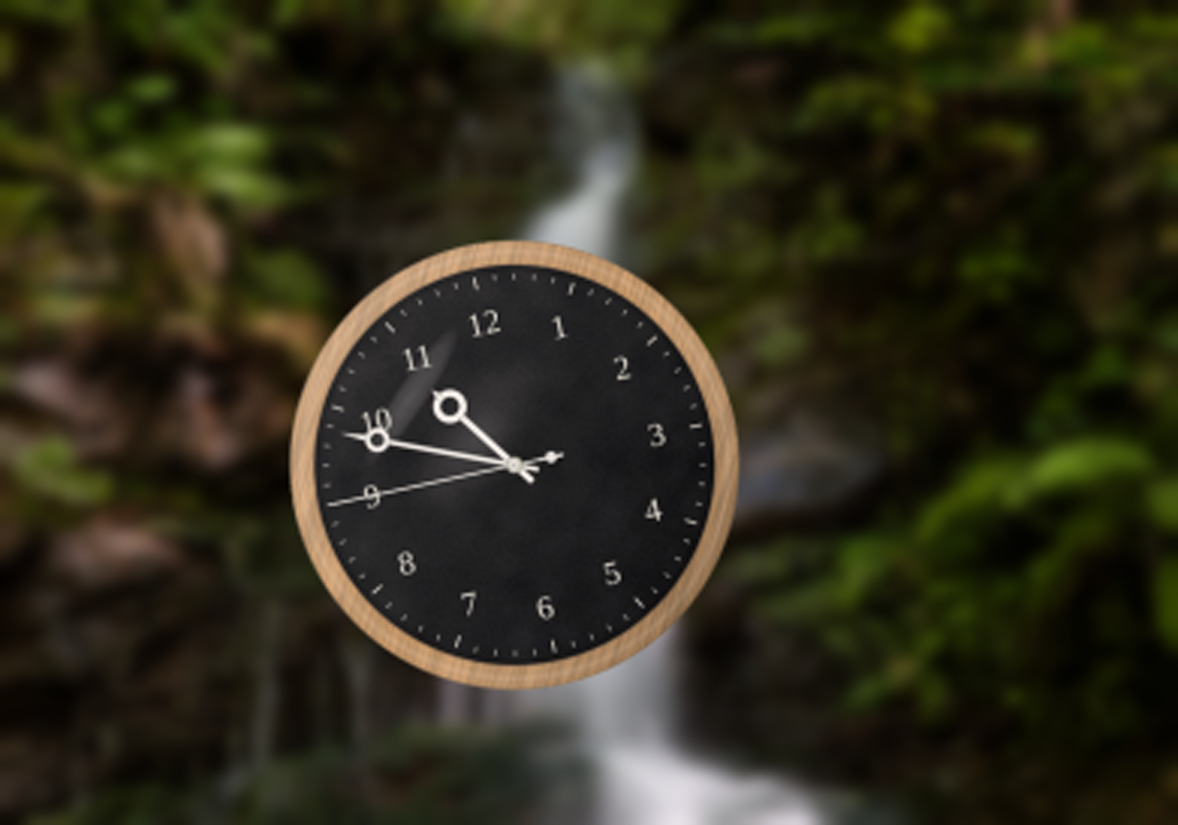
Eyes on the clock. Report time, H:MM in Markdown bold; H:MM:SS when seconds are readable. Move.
**10:48:45**
